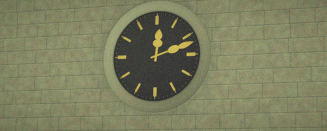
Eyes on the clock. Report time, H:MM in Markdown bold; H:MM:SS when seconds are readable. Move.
**12:12**
